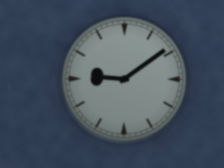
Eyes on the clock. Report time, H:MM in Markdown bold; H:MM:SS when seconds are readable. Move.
**9:09**
